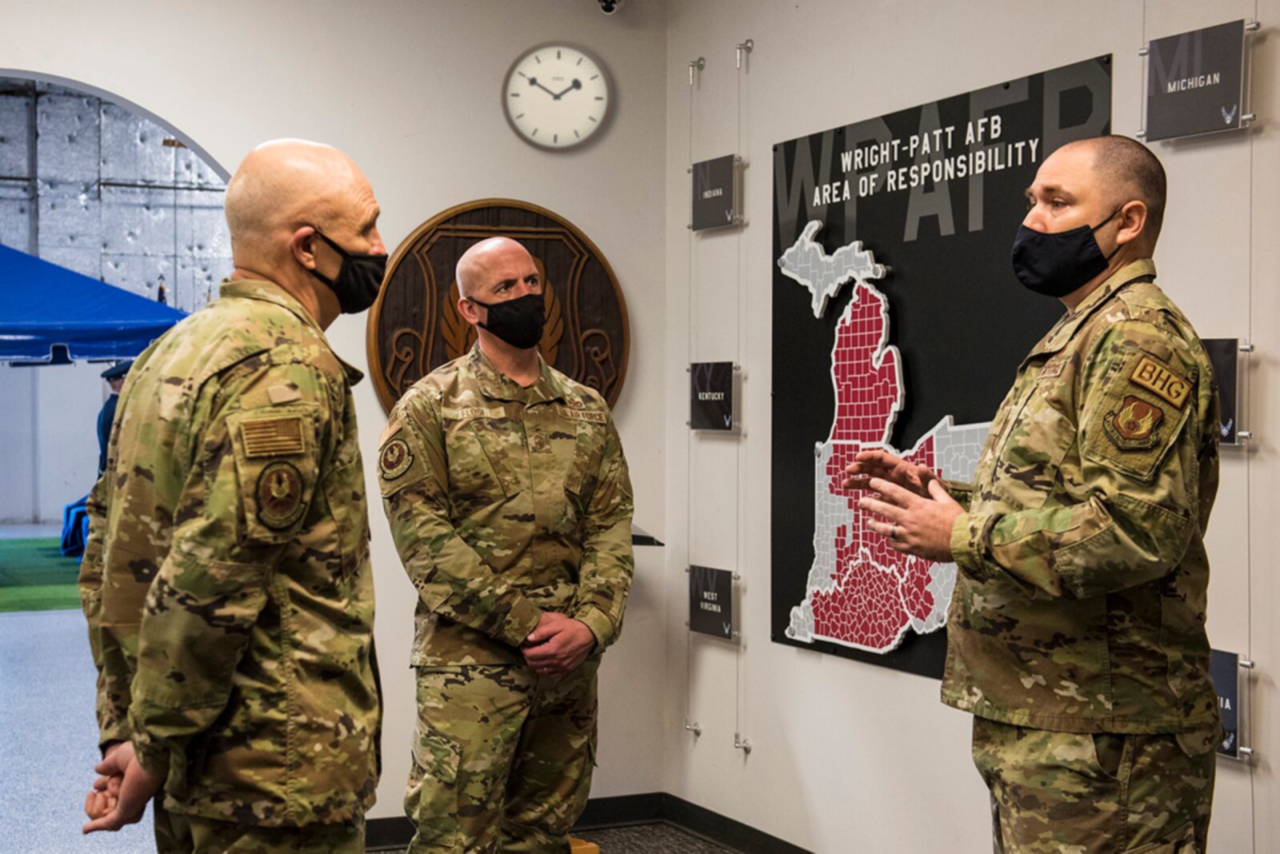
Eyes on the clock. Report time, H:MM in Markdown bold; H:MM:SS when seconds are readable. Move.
**1:50**
